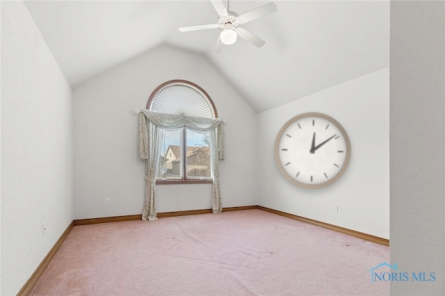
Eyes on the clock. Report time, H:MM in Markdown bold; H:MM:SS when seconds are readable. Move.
**12:09**
